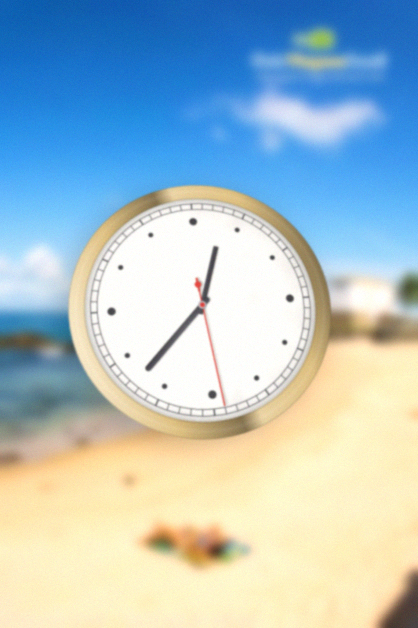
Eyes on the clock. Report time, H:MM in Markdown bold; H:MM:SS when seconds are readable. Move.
**12:37:29**
